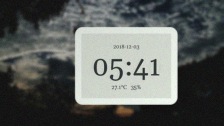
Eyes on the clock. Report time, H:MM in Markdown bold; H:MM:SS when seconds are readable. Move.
**5:41**
